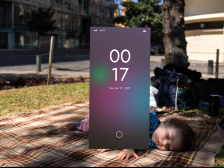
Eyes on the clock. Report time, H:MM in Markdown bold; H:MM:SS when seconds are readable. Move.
**0:17**
